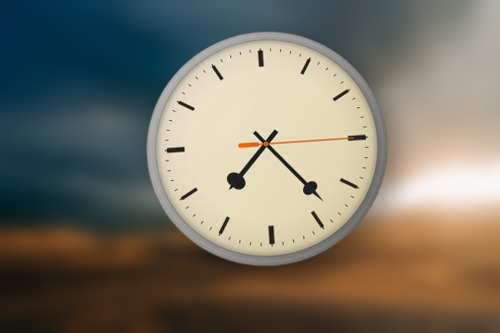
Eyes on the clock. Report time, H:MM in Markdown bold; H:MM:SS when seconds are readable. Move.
**7:23:15**
